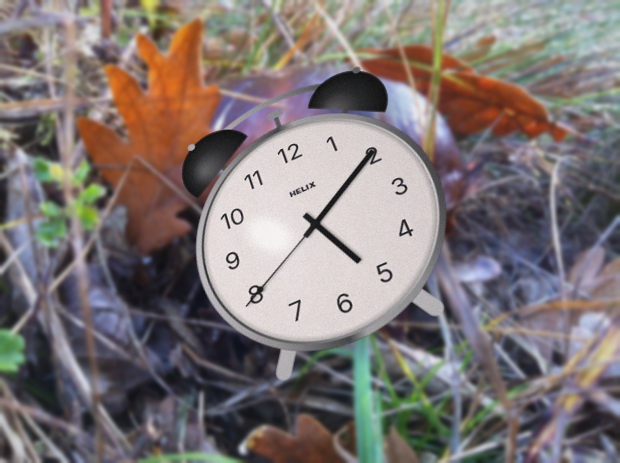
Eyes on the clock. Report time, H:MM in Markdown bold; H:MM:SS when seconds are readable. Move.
**5:09:40**
